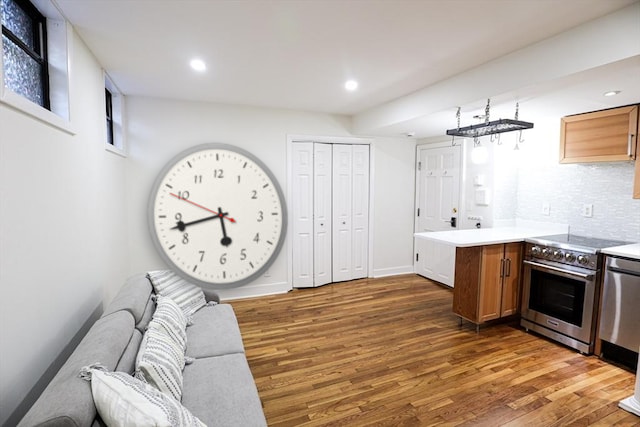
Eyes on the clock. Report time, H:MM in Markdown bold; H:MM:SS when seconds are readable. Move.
**5:42:49**
